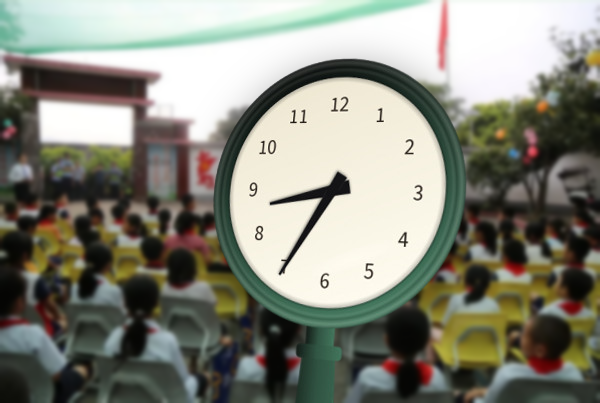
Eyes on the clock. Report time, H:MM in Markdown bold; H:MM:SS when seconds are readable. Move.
**8:35**
